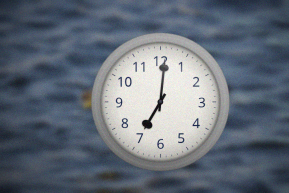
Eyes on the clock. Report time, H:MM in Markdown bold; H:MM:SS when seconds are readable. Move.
**7:01**
